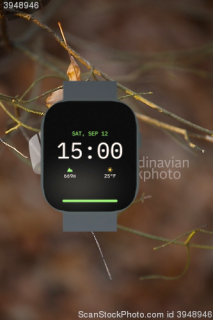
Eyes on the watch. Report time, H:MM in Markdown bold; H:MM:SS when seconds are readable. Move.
**15:00**
